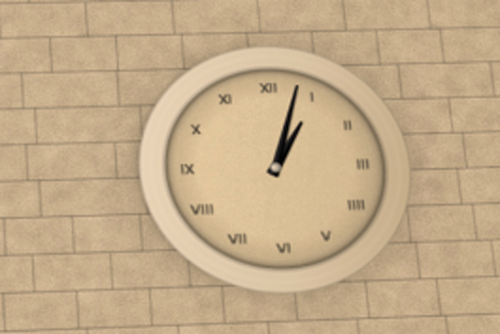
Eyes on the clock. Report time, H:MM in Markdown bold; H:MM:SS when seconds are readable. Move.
**1:03**
